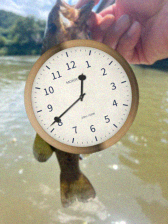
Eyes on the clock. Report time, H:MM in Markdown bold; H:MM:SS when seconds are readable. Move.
**12:41**
